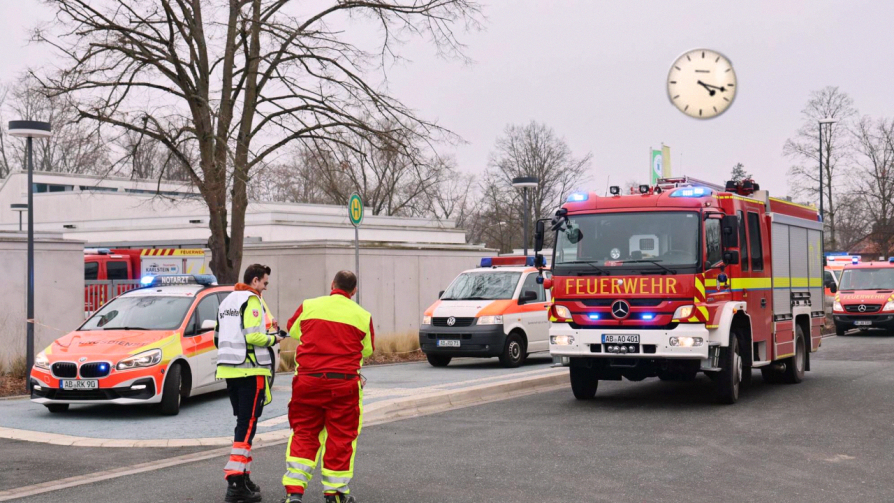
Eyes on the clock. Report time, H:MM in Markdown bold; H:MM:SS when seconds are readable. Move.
**4:17**
